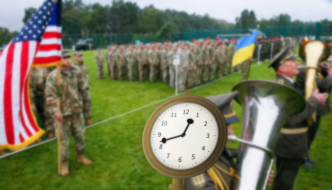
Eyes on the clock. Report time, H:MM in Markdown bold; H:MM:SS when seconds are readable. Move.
**12:42**
